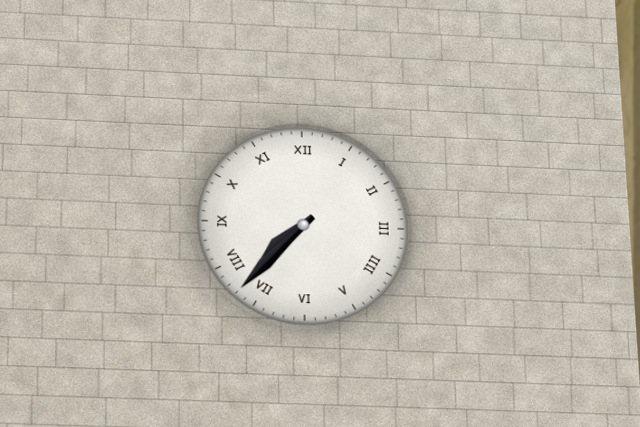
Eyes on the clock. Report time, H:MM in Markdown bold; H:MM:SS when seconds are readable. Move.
**7:37**
